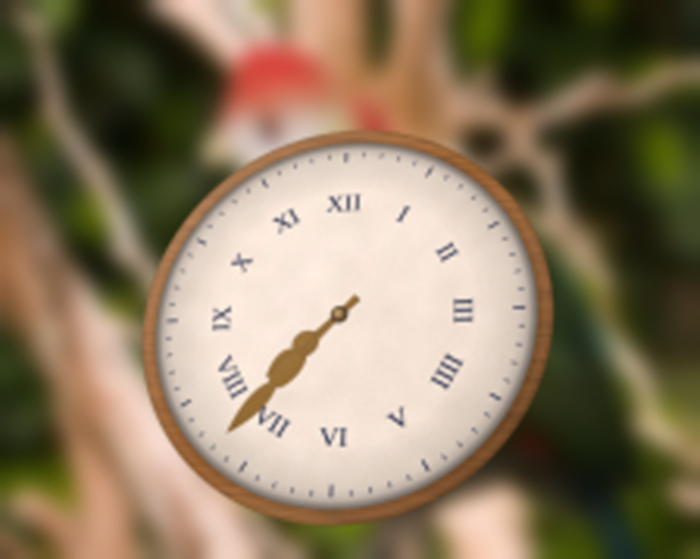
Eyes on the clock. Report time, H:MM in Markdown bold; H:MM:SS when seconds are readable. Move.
**7:37**
